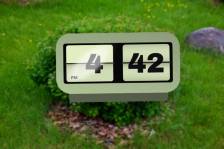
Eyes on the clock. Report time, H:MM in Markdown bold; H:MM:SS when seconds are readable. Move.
**4:42**
